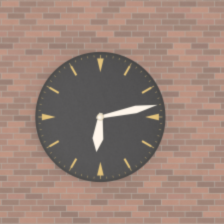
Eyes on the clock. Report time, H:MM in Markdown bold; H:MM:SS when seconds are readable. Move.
**6:13**
